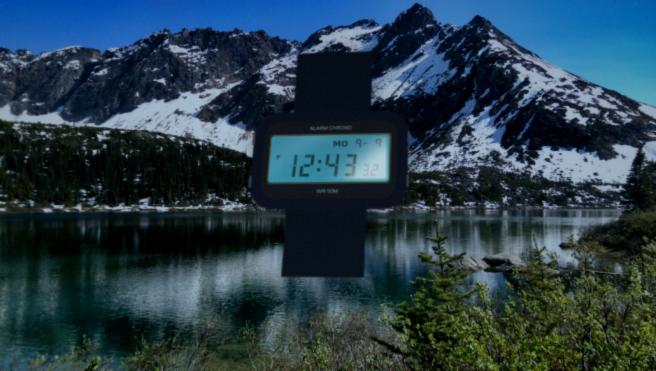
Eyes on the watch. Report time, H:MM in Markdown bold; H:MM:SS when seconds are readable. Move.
**12:43:32**
